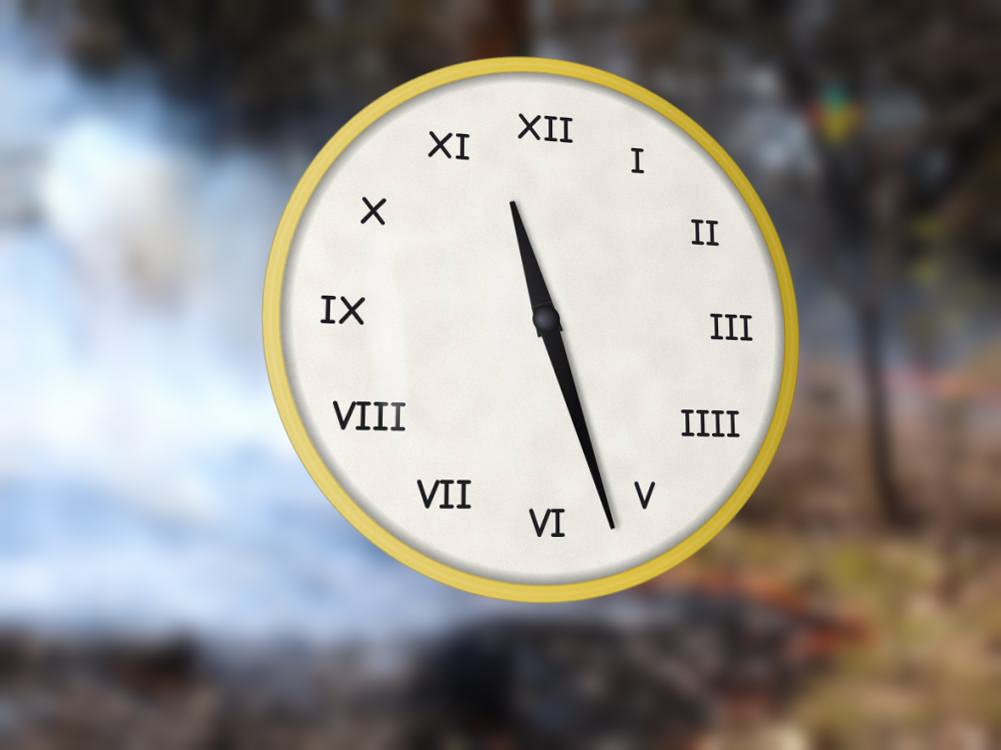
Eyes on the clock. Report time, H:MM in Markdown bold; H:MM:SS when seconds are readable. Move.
**11:27**
